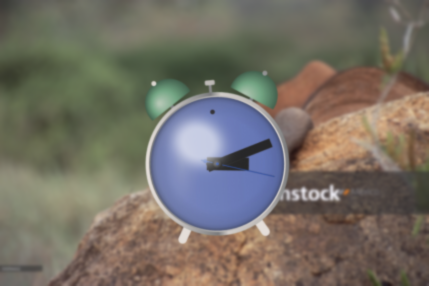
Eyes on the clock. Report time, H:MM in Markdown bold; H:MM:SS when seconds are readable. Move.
**3:12:18**
